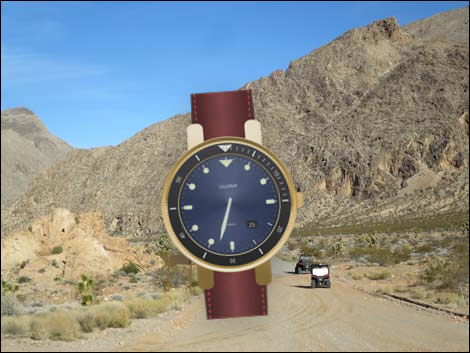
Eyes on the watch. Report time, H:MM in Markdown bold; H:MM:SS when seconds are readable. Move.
**6:33**
